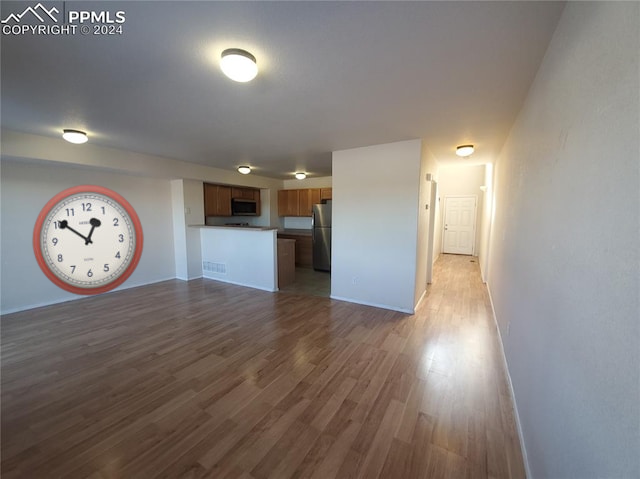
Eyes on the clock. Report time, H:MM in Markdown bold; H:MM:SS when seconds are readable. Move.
**12:51**
